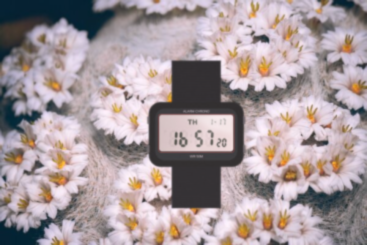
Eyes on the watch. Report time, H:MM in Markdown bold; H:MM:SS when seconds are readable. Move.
**16:57**
